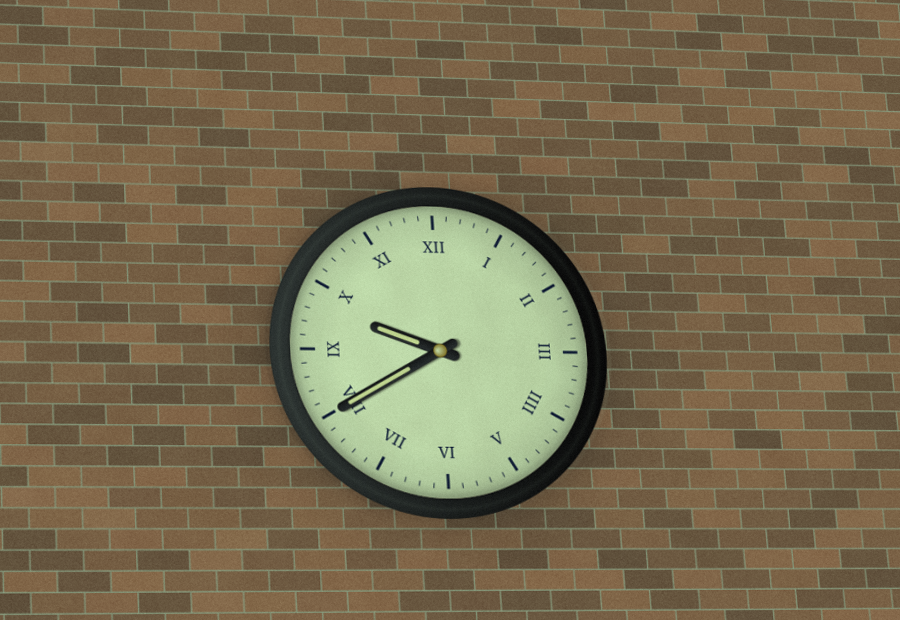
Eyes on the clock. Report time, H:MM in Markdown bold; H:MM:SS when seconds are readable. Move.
**9:40**
